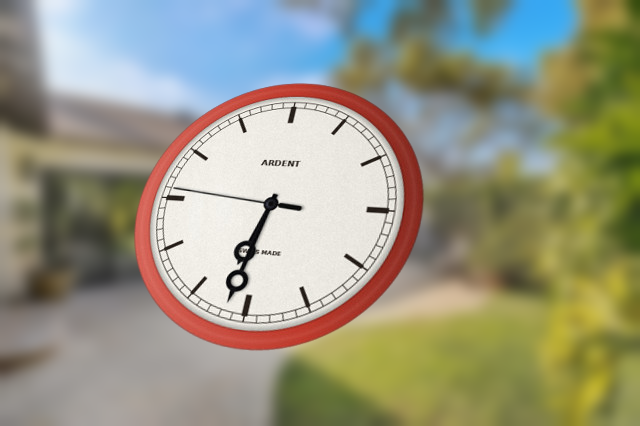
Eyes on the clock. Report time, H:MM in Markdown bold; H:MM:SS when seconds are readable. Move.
**6:31:46**
